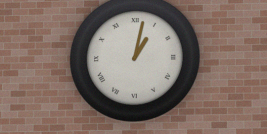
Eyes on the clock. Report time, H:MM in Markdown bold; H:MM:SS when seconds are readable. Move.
**1:02**
